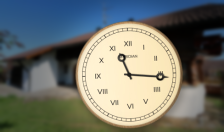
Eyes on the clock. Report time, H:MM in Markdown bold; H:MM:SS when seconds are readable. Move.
**11:16**
